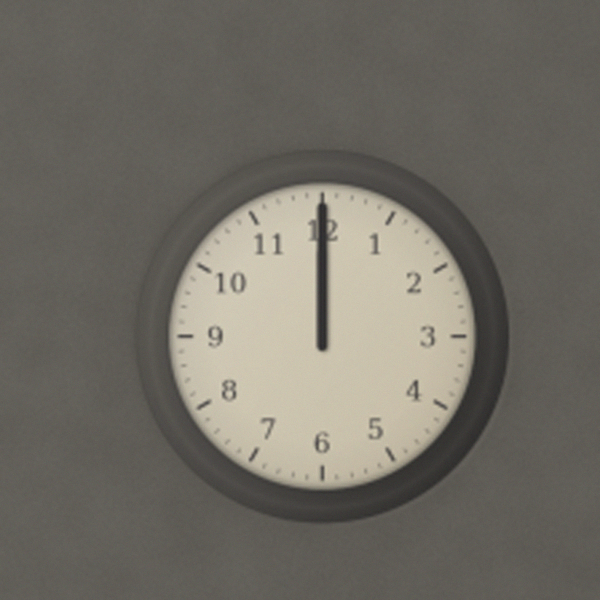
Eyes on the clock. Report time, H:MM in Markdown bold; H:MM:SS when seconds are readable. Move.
**12:00**
